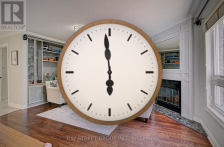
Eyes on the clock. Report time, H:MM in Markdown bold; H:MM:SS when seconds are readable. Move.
**5:59**
